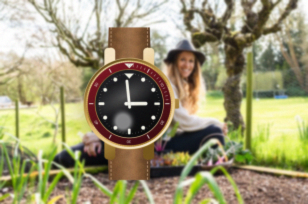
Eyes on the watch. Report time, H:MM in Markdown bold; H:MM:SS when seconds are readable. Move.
**2:59**
